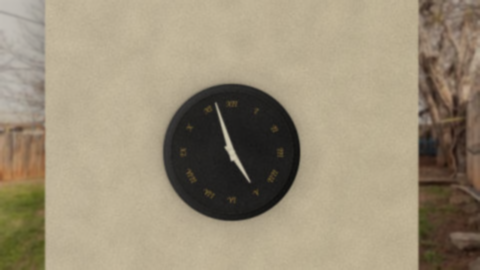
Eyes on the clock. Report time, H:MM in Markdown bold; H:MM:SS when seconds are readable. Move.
**4:57**
